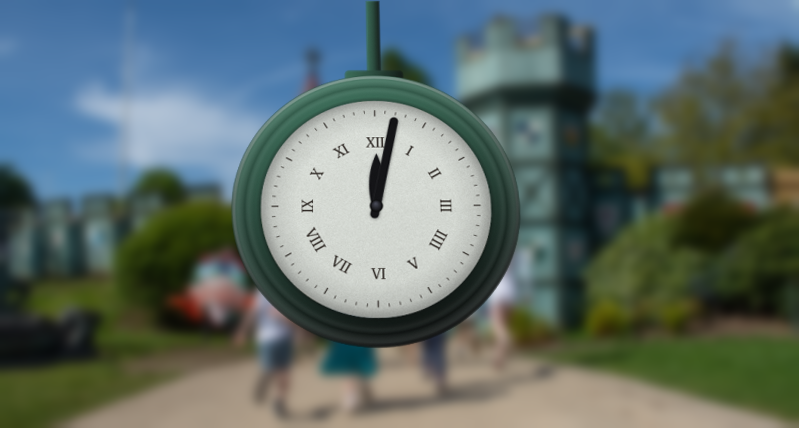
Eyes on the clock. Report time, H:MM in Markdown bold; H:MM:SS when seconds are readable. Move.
**12:02**
